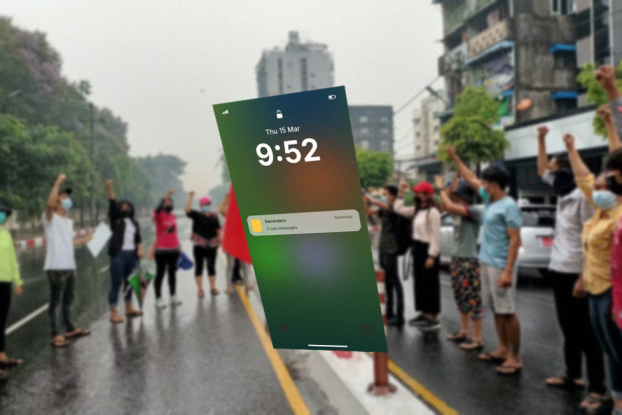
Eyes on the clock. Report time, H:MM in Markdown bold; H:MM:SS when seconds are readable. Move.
**9:52**
